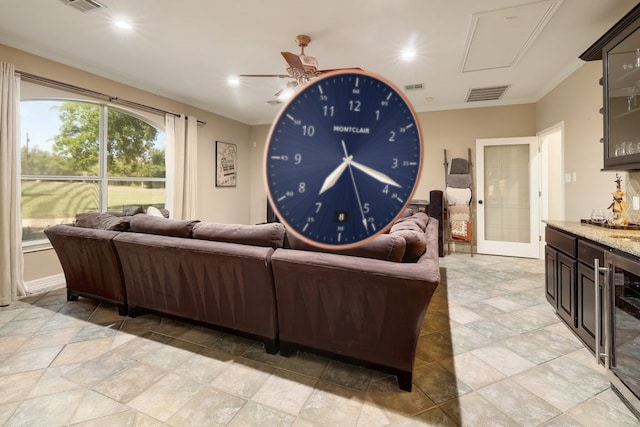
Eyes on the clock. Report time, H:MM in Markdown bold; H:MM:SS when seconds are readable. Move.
**7:18:26**
